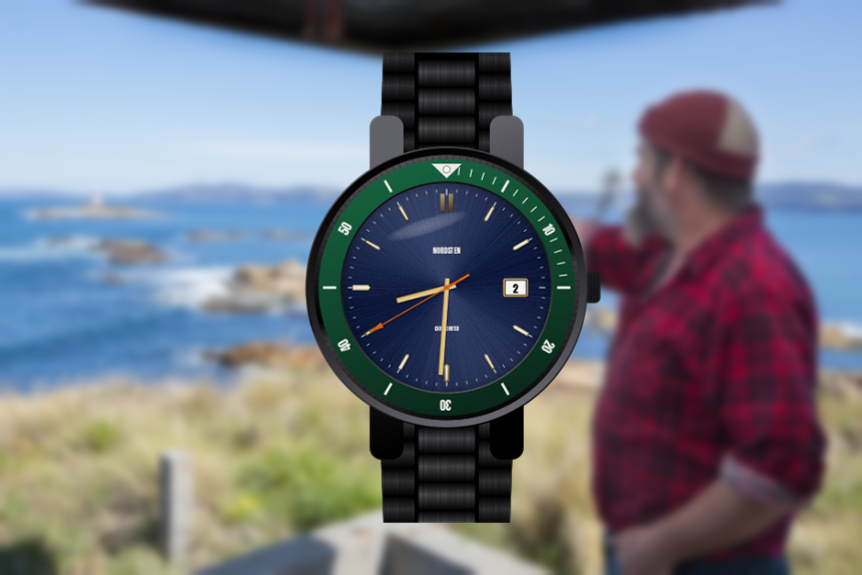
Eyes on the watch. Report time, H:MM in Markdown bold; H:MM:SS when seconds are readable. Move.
**8:30:40**
